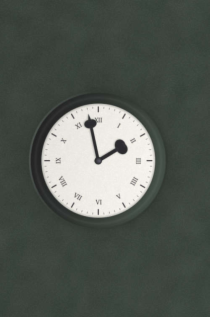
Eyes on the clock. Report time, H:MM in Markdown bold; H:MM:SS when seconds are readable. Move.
**1:58**
